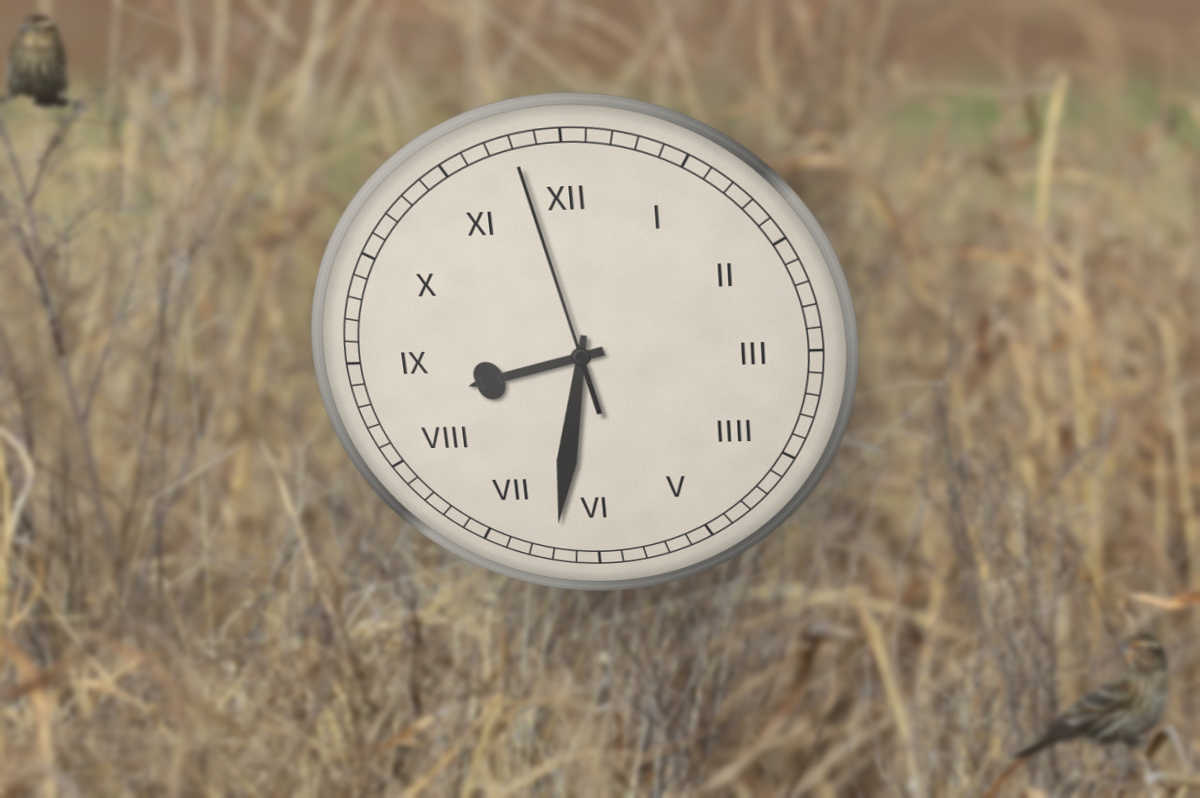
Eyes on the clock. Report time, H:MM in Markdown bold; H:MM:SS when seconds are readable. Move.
**8:31:58**
